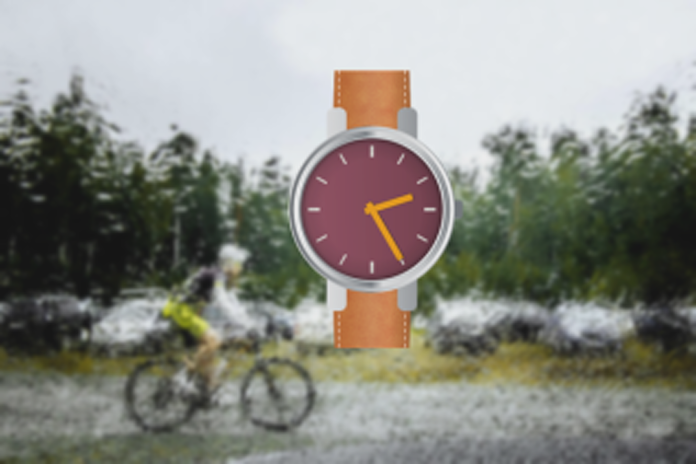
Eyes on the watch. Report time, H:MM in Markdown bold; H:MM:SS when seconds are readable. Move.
**2:25**
